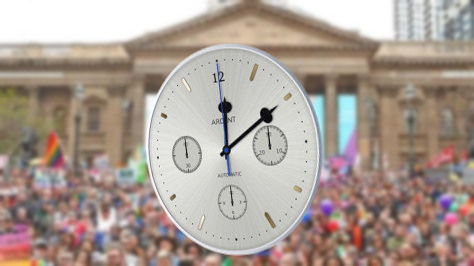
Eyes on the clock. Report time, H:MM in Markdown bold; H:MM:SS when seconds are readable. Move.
**12:10**
